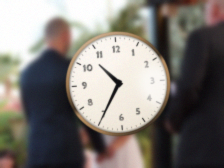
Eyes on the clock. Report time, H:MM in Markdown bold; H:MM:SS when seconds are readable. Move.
**10:35**
